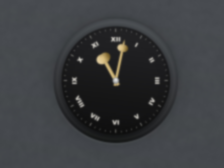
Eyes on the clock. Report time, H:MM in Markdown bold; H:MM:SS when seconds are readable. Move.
**11:02**
